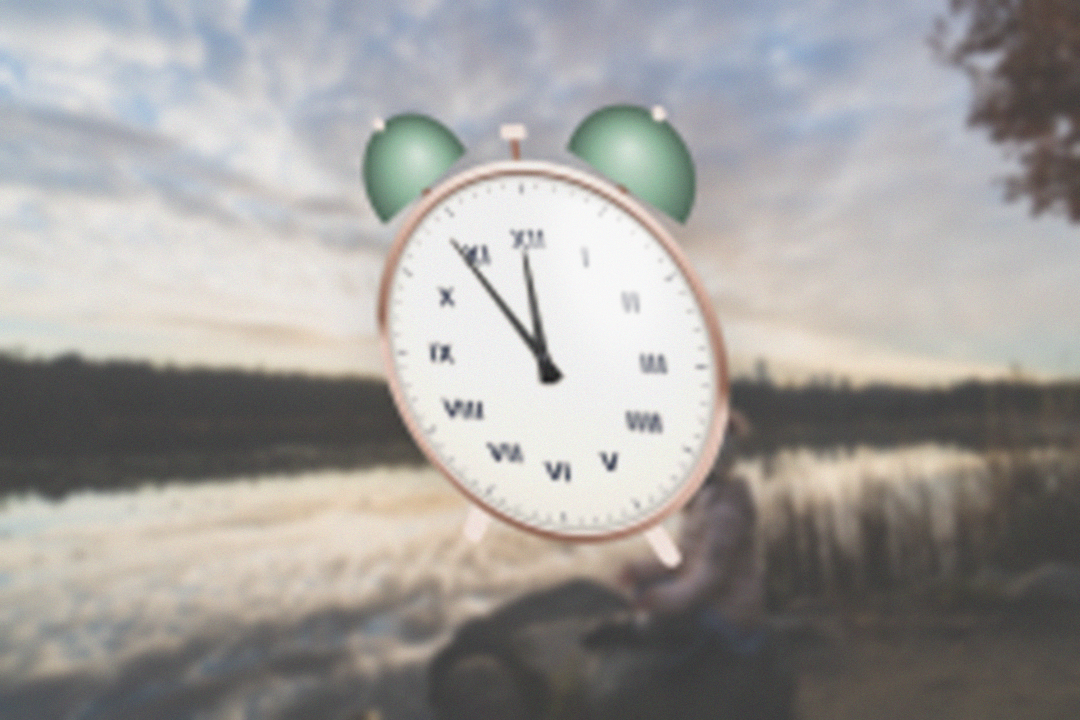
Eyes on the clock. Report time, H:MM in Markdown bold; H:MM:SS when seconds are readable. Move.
**11:54**
